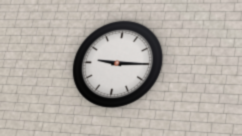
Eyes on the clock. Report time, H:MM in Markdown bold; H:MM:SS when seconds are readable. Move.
**9:15**
